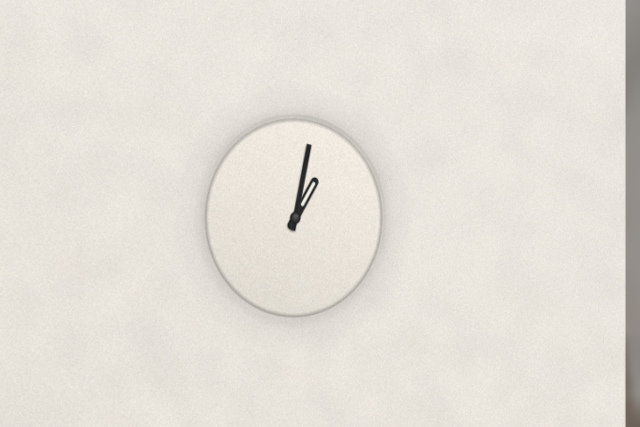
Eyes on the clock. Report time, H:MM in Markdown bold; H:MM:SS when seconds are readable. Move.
**1:02**
